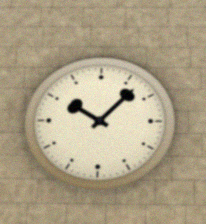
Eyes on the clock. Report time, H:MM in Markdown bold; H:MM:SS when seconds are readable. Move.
**10:07**
